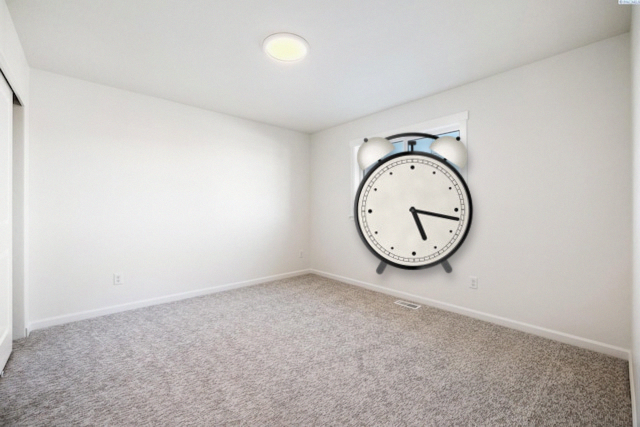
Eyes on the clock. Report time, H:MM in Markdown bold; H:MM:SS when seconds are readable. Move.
**5:17**
